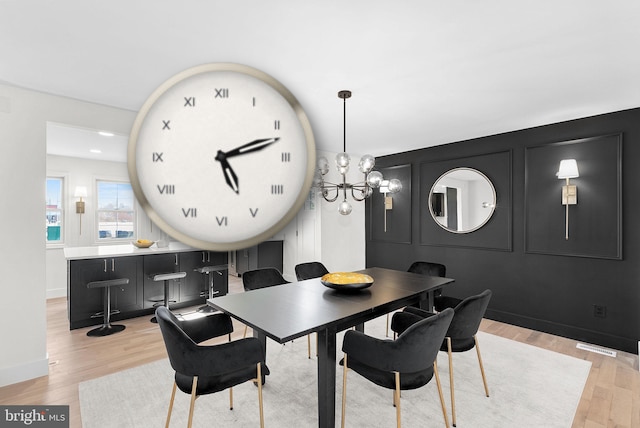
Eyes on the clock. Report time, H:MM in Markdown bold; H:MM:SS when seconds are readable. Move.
**5:12**
